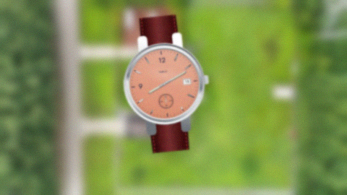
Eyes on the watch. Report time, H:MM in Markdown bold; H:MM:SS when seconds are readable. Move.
**8:11**
